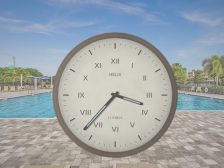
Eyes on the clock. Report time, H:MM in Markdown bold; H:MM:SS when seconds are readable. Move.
**3:37**
